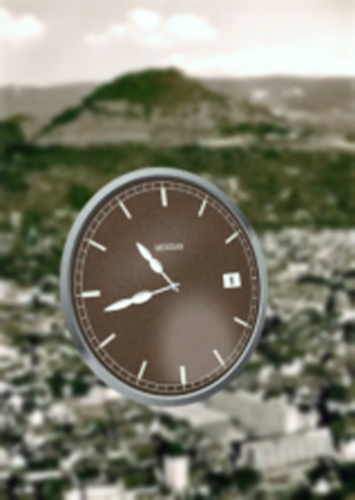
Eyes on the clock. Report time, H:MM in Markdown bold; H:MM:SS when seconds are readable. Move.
**10:43**
